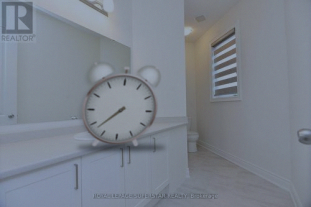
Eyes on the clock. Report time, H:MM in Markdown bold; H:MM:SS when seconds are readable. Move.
**7:38**
